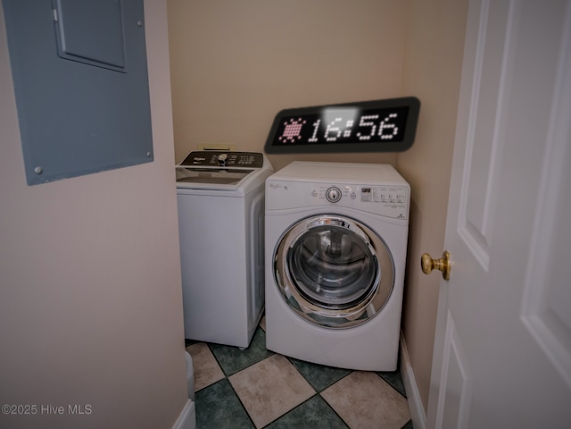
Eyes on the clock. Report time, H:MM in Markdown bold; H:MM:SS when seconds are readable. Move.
**16:56**
